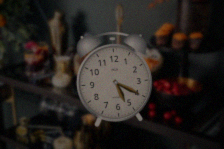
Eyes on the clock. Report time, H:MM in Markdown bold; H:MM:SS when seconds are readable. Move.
**5:20**
